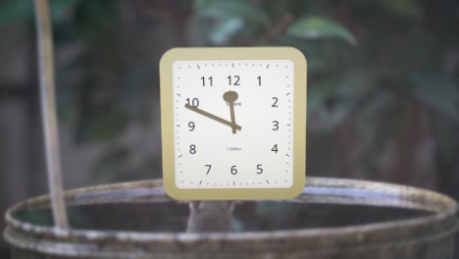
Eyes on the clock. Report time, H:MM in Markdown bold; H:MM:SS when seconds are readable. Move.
**11:49**
